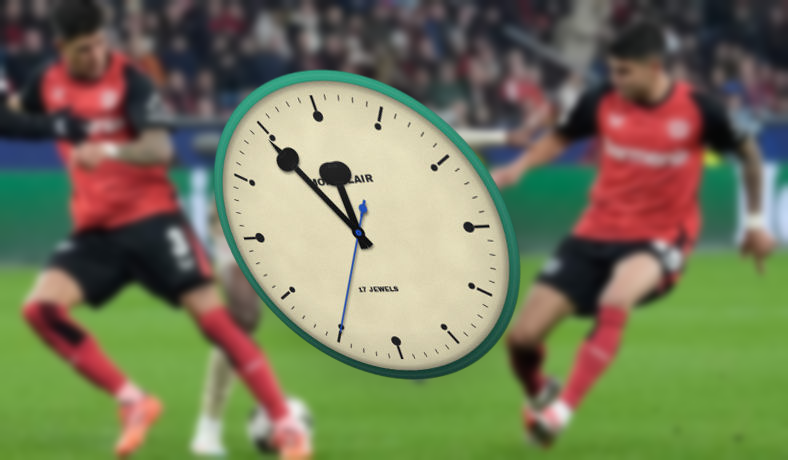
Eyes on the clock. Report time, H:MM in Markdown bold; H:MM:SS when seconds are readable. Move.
**11:54:35**
